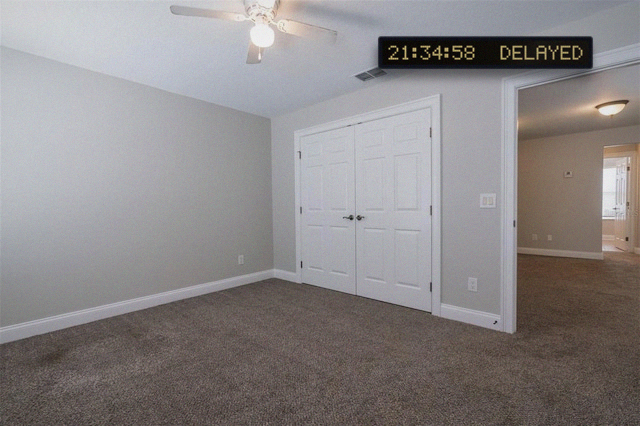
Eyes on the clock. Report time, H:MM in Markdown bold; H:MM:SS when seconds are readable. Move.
**21:34:58**
